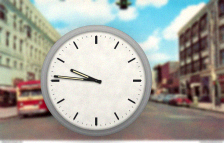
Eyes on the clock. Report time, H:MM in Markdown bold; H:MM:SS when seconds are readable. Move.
**9:46**
